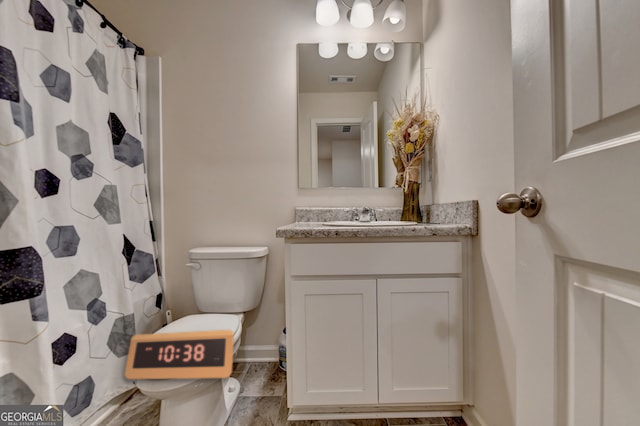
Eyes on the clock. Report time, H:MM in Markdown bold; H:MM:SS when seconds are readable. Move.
**10:38**
